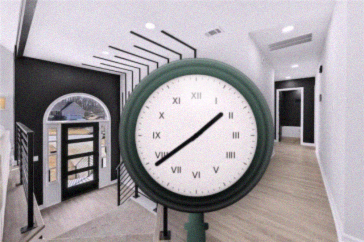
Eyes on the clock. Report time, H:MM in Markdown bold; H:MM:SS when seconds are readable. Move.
**1:39**
